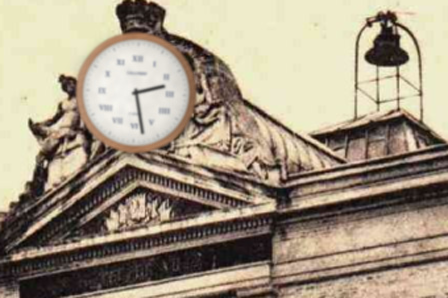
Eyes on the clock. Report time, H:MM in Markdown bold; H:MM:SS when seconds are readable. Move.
**2:28**
